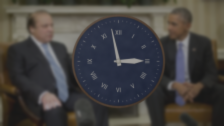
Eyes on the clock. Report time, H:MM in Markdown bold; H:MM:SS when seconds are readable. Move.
**2:58**
